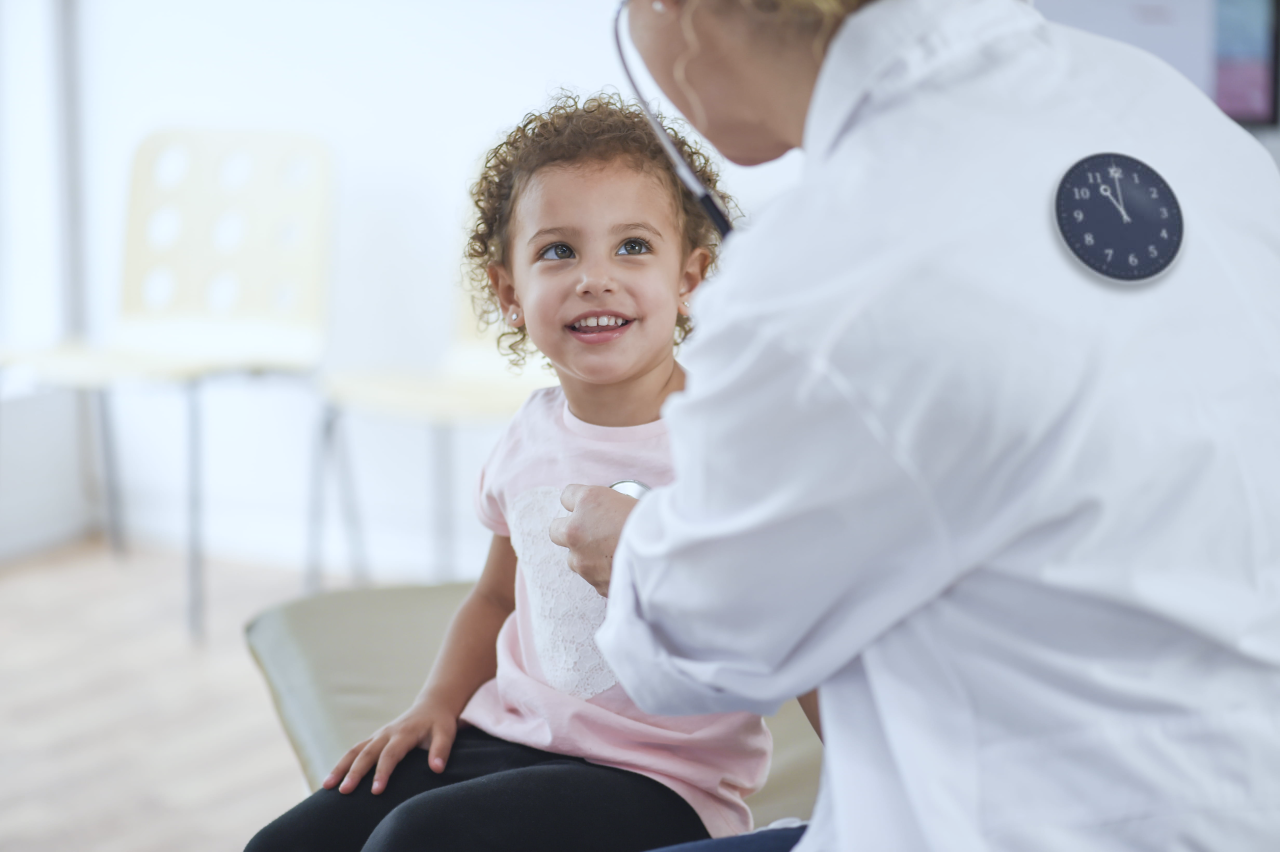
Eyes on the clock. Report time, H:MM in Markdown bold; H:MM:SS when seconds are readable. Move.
**11:00**
